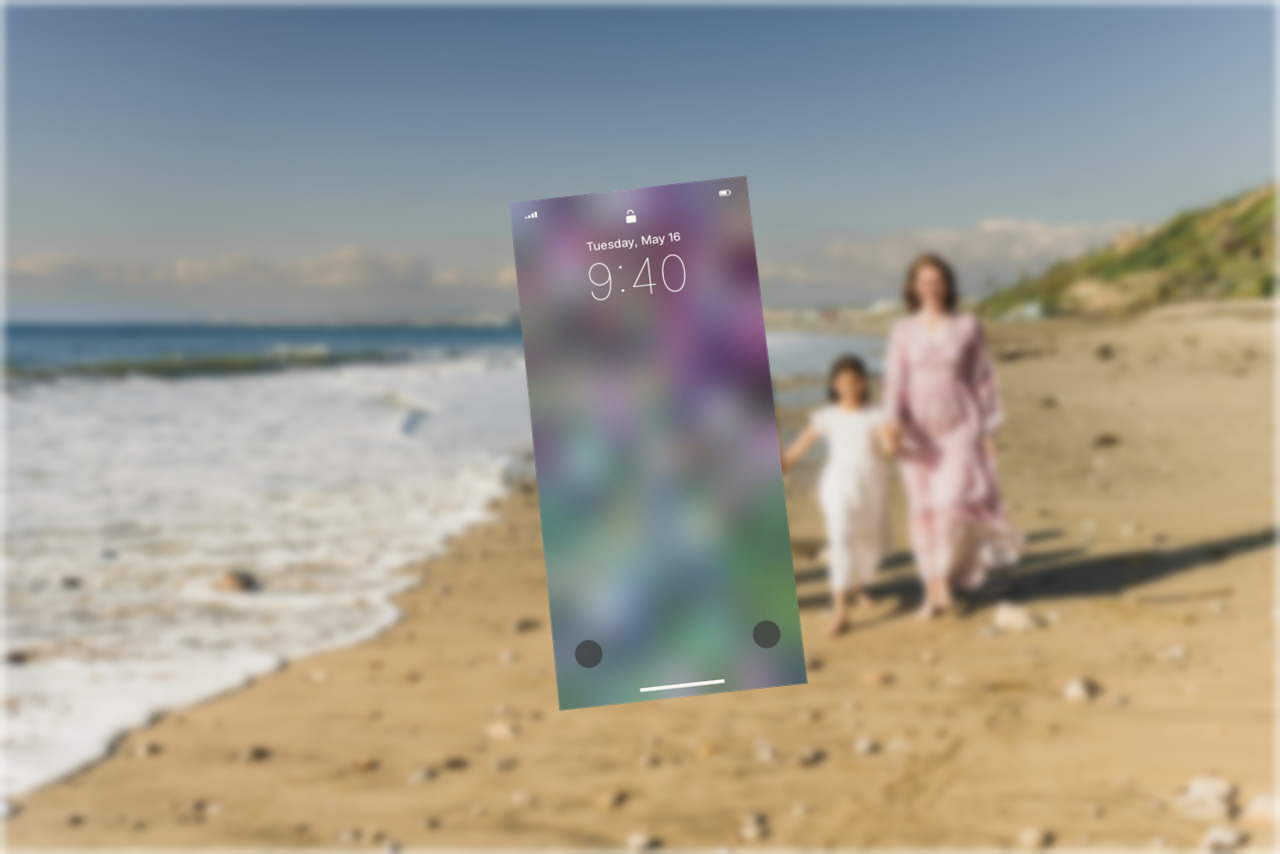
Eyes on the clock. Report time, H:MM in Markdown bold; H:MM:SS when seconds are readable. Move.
**9:40**
